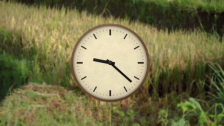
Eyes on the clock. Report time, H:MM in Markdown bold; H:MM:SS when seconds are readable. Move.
**9:22**
